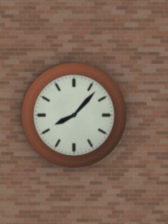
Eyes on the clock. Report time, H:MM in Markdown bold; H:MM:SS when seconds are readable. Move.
**8:07**
